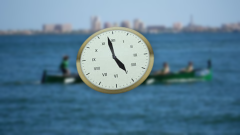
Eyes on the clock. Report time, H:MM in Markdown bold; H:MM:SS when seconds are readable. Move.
**4:58**
